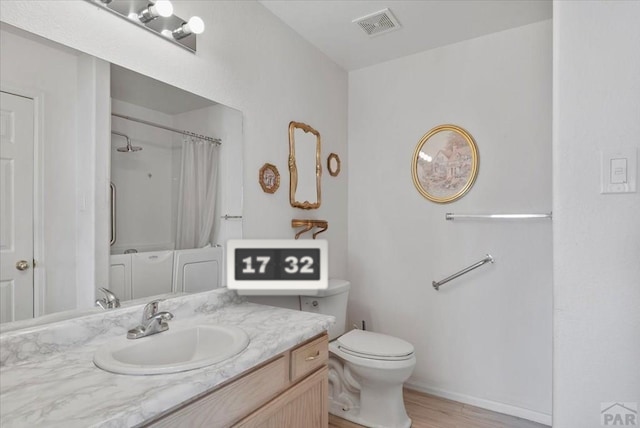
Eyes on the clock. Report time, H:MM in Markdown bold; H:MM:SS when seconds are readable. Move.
**17:32**
